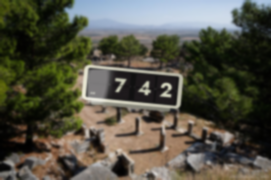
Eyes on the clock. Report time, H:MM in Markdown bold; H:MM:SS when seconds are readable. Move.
**7:42**
